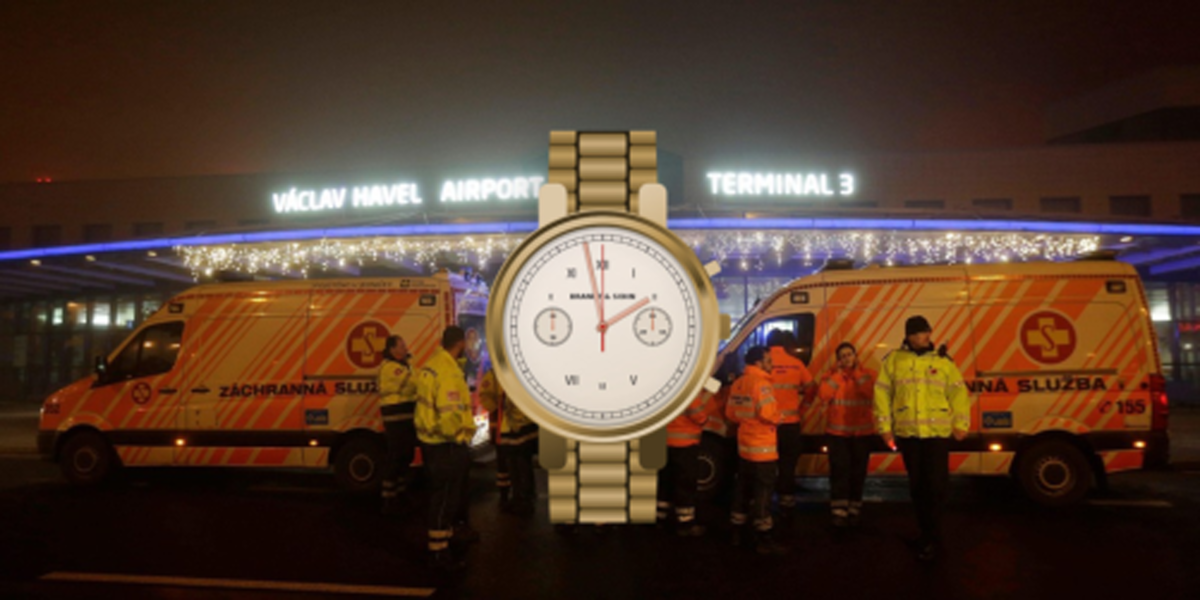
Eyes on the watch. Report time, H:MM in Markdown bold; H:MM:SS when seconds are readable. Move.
**1:58**
